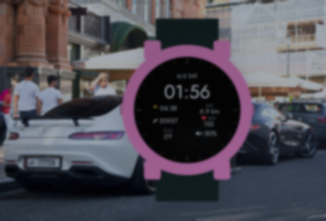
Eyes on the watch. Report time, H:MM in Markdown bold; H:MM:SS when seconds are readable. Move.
**1:56**
